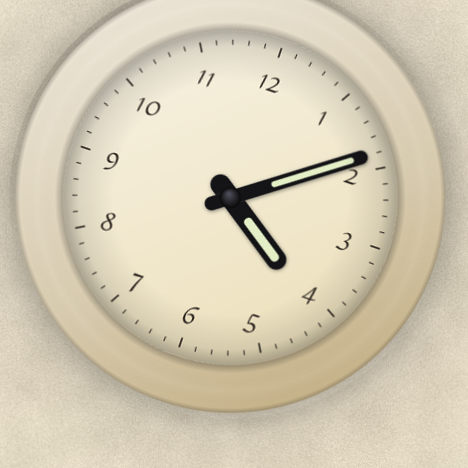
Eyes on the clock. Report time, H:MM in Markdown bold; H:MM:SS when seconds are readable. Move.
**4:09**
